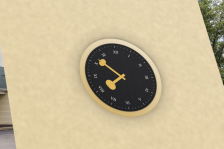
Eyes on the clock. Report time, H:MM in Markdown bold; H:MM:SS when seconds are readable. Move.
**7:52**
